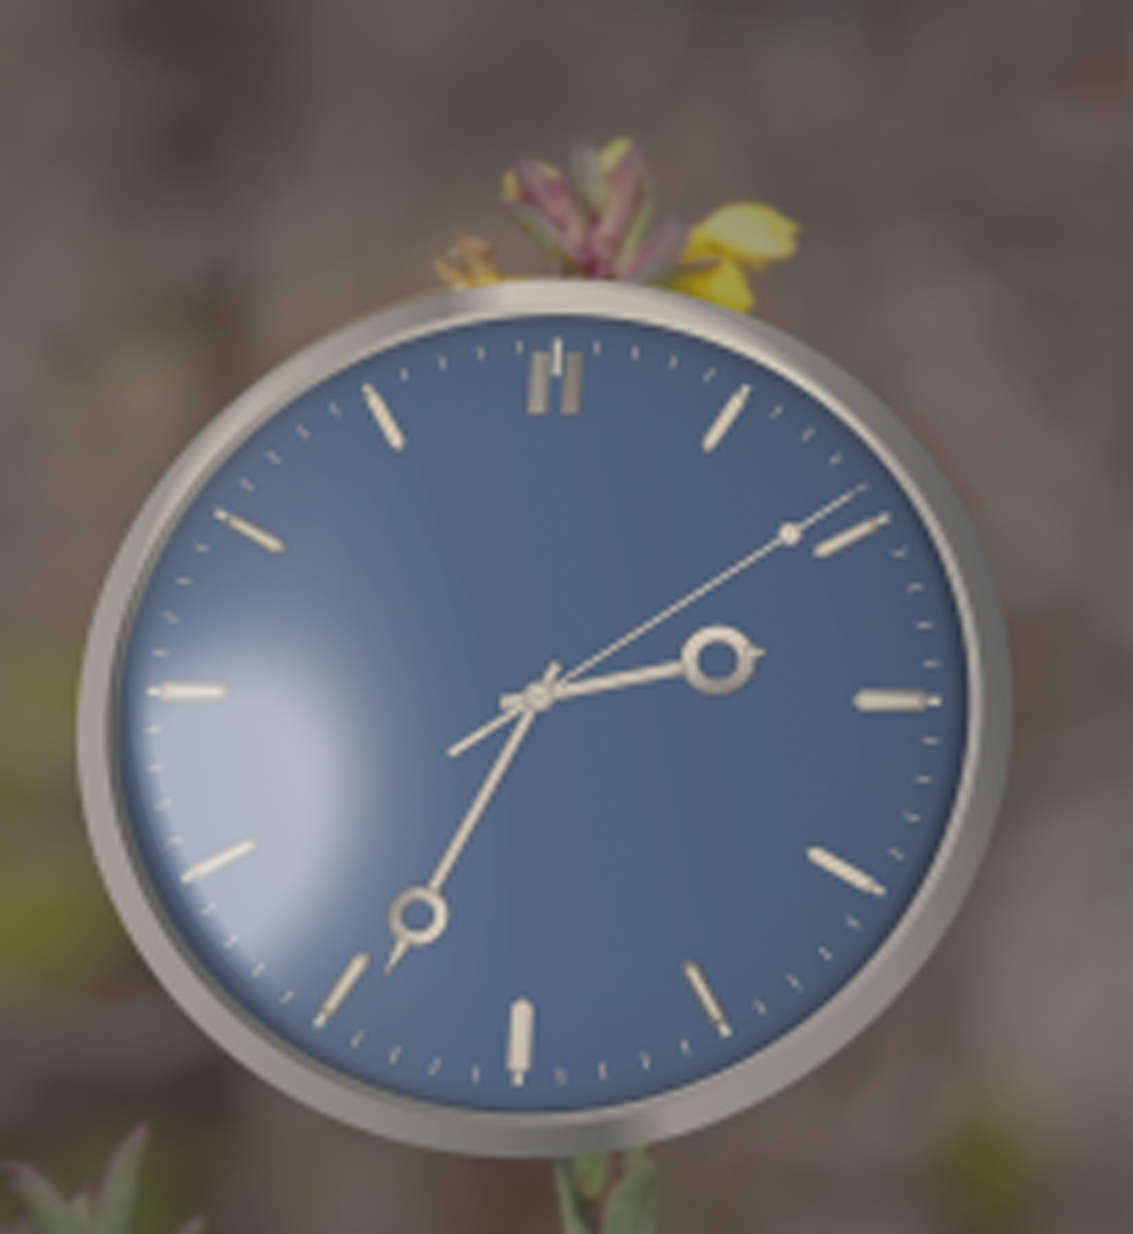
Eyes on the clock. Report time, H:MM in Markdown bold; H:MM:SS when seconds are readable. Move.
**2:34:09**
